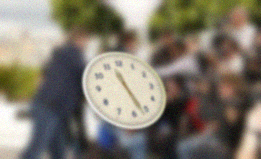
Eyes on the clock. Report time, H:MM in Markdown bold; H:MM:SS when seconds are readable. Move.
**11:27**
